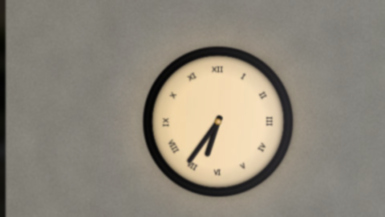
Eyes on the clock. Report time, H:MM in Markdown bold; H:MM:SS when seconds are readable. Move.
**6:36**
